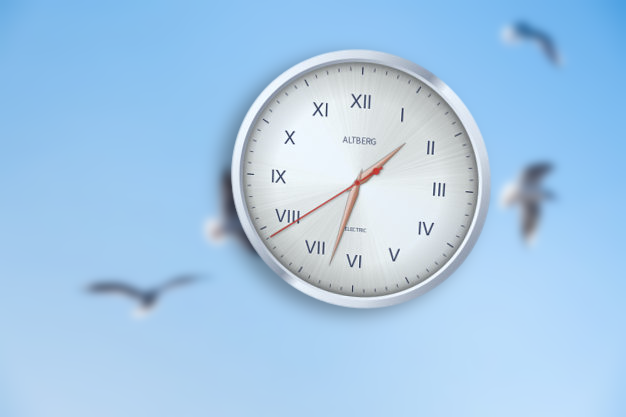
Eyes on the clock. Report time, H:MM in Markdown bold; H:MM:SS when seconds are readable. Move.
**1:32:39**
